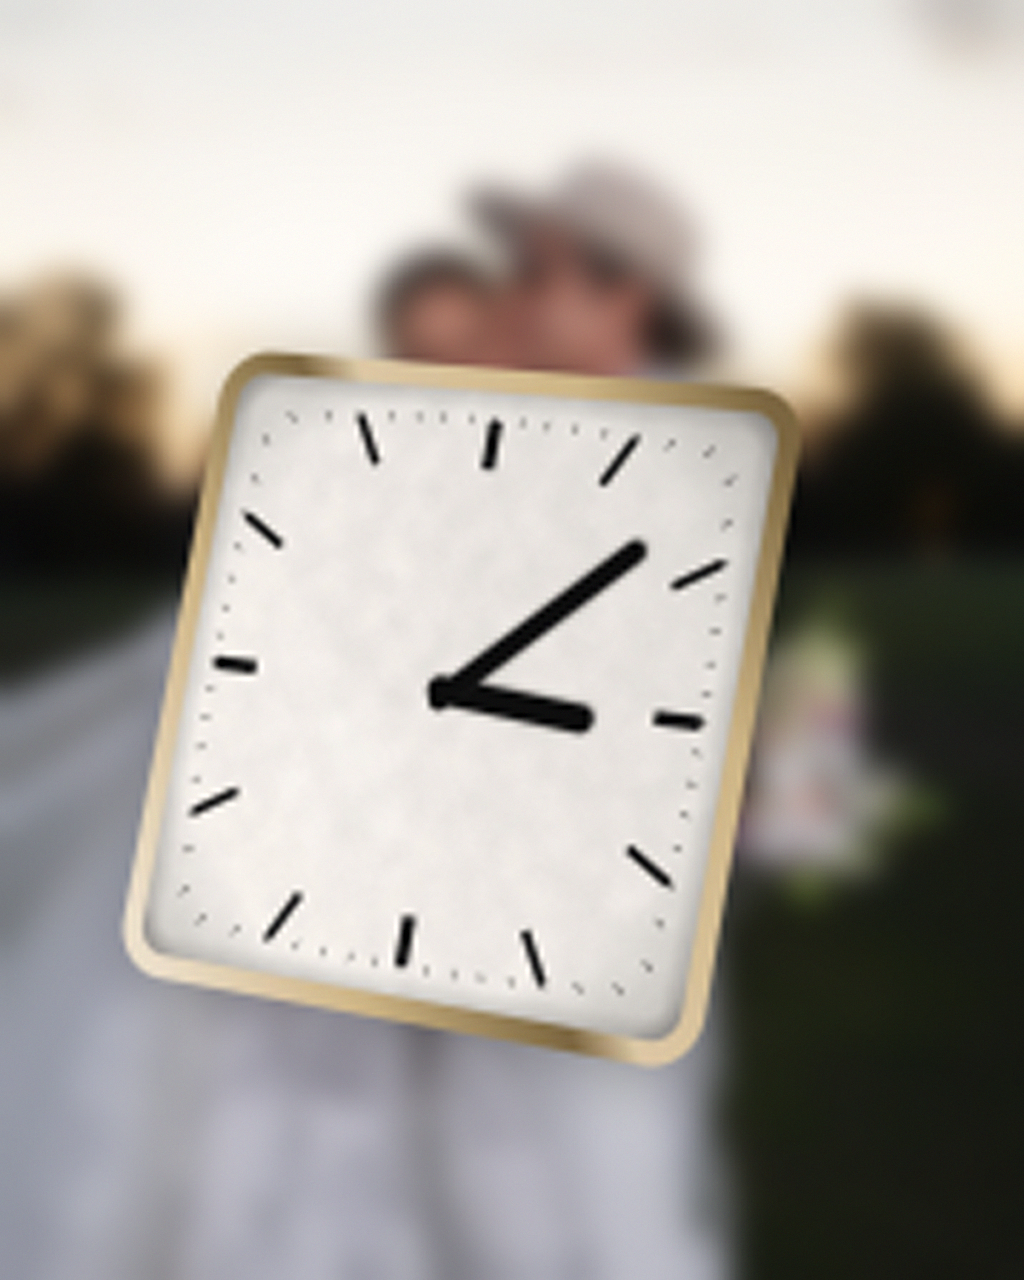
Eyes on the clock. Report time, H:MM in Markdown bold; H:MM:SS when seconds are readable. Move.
**3:08**
